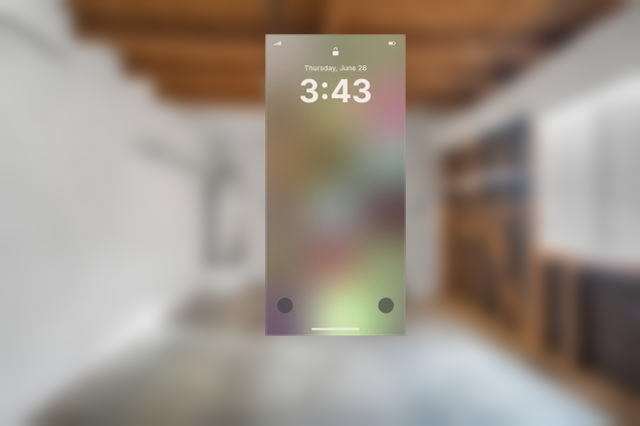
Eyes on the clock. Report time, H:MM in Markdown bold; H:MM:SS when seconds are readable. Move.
**3:43**
